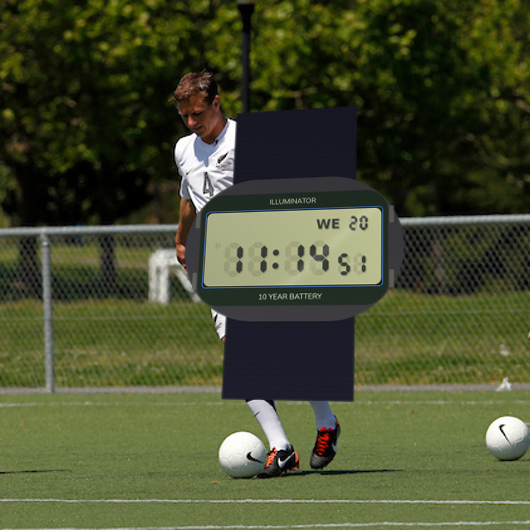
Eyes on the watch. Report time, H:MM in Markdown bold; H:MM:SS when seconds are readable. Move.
**11:14:51**
